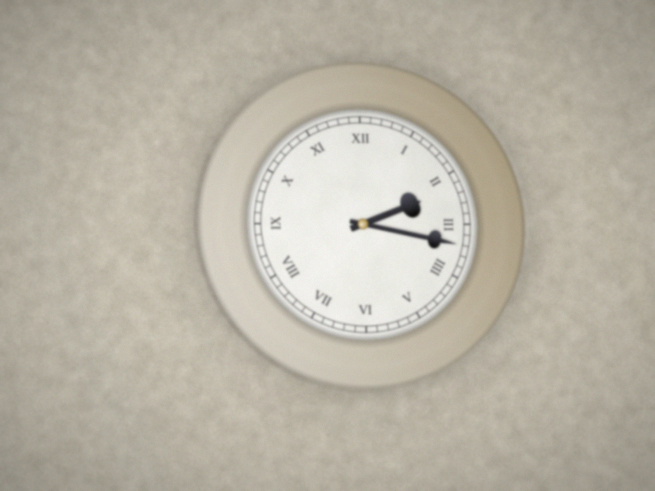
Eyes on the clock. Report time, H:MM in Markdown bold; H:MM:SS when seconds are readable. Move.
**2:17**
